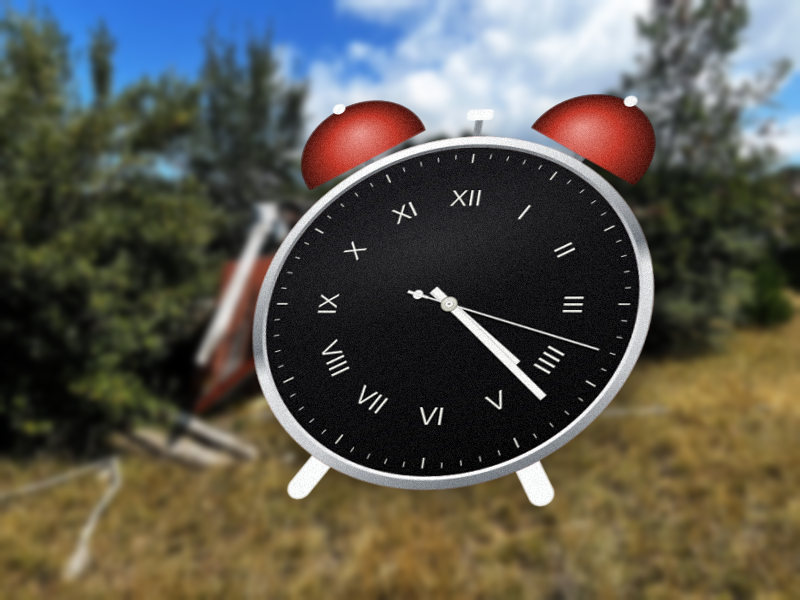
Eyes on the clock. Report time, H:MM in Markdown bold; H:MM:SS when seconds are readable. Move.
**4:22:18**
